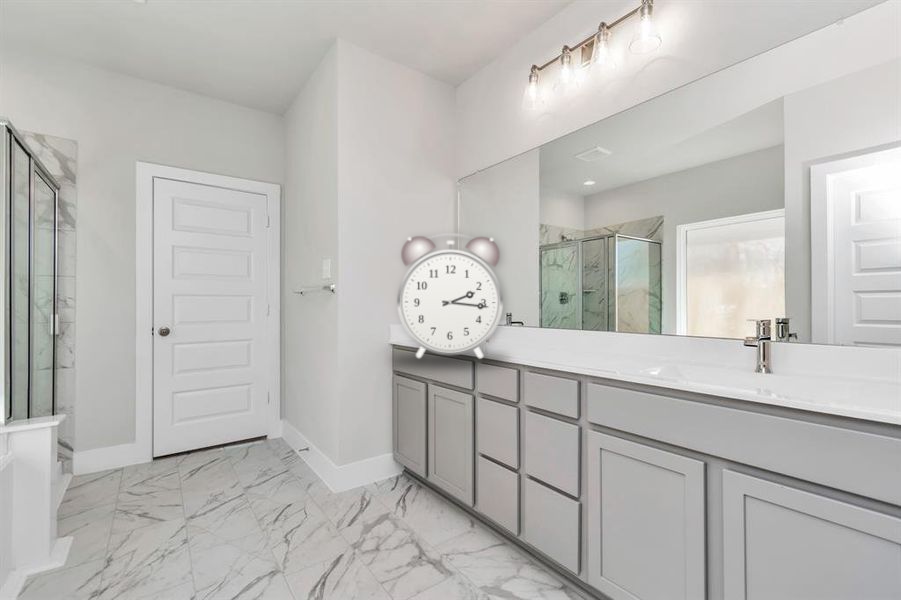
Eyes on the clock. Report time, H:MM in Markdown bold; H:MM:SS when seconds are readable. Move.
**2:16**
